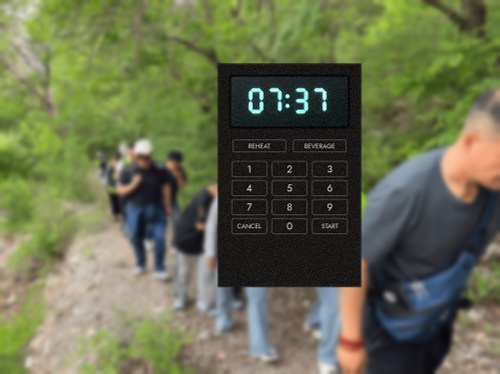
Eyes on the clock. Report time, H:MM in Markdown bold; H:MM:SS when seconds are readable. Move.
**7:37**
